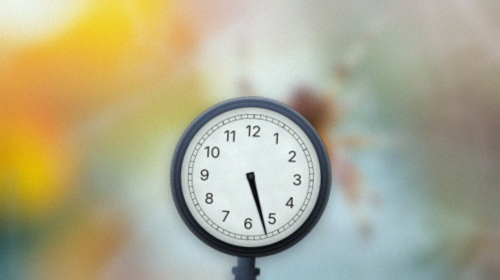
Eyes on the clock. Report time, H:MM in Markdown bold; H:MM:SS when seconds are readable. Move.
**5:27**
